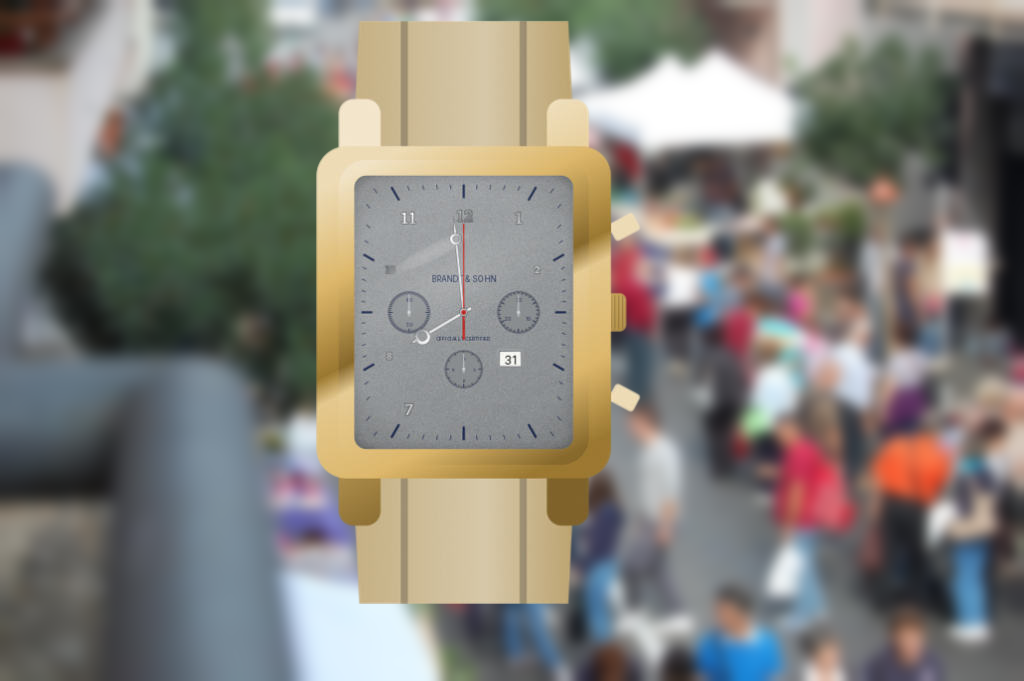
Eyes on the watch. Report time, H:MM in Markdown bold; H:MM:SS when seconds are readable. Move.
**7:59**
